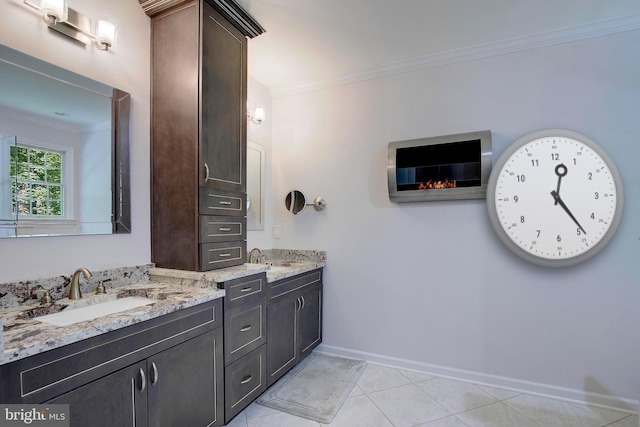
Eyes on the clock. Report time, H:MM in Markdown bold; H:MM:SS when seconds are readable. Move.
**12:24**
